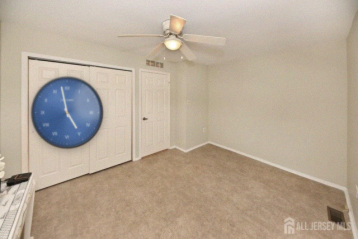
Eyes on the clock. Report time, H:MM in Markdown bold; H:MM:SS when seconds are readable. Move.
**4:58**
